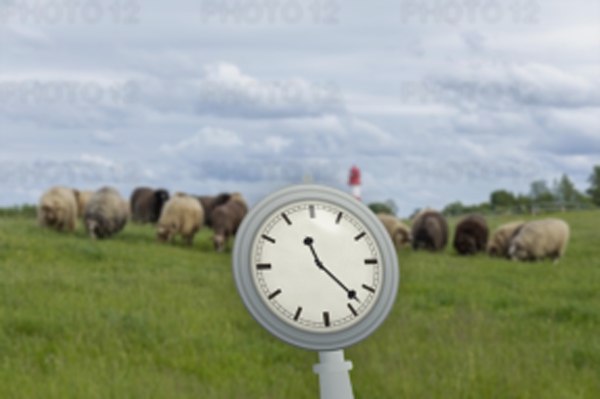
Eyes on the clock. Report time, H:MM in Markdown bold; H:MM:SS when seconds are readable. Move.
**11:23**
